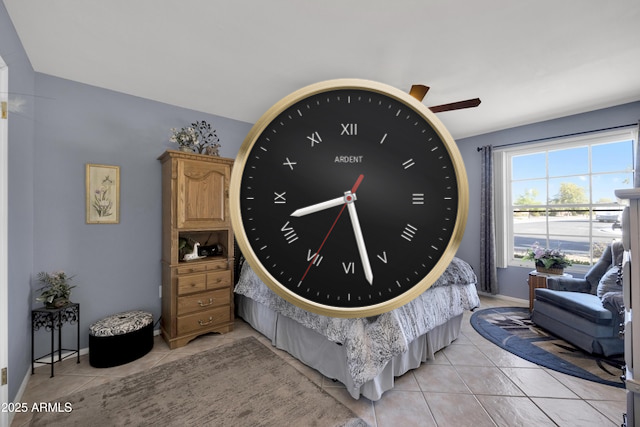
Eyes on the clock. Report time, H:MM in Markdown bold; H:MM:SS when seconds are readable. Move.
**8:27:35**
